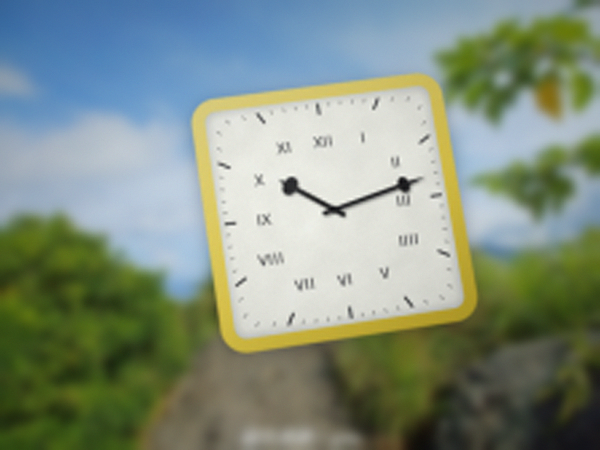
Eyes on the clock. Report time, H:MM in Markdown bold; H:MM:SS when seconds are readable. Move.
**10:13**
